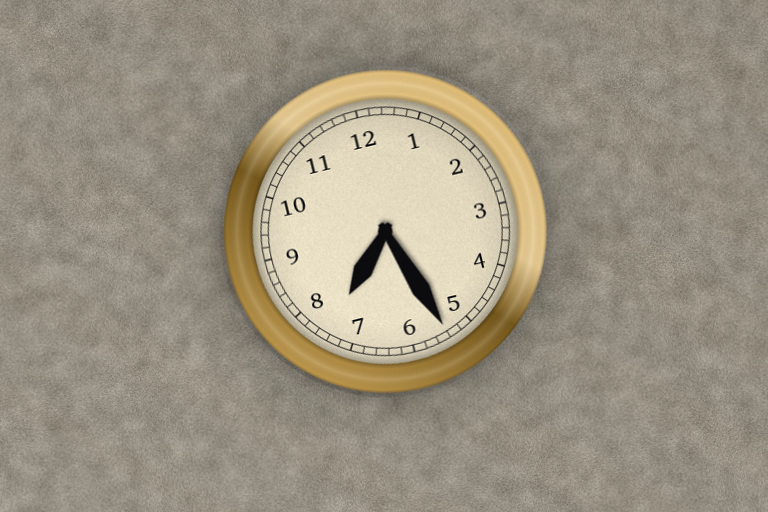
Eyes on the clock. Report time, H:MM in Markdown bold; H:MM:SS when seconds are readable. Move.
**7:27**
